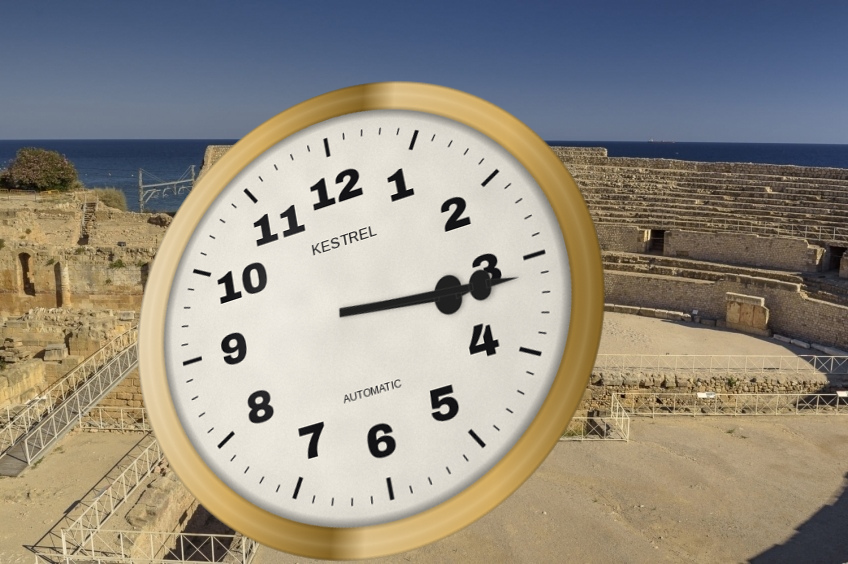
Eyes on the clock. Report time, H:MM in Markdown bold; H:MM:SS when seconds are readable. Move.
**3:16**
